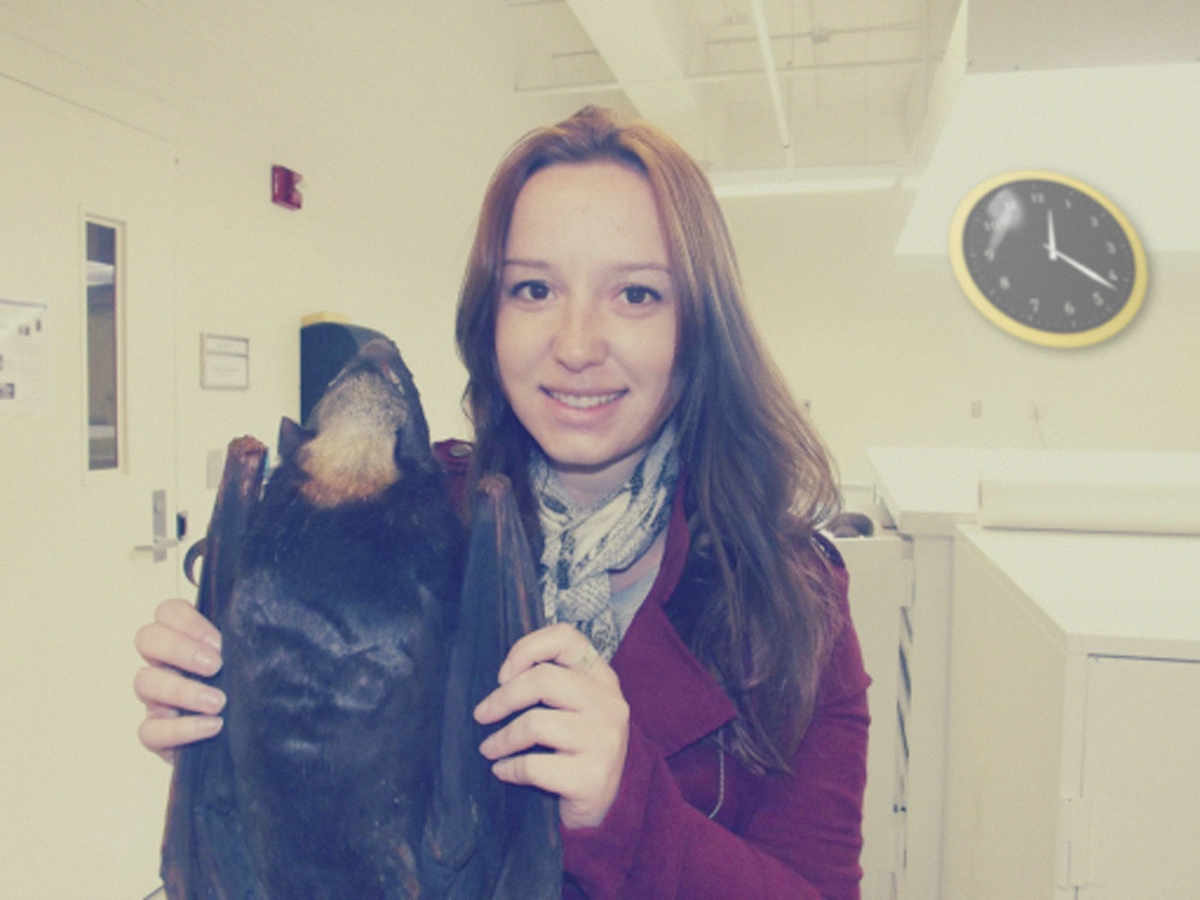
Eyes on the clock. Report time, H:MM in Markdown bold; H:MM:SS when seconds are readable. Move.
**12:22**
